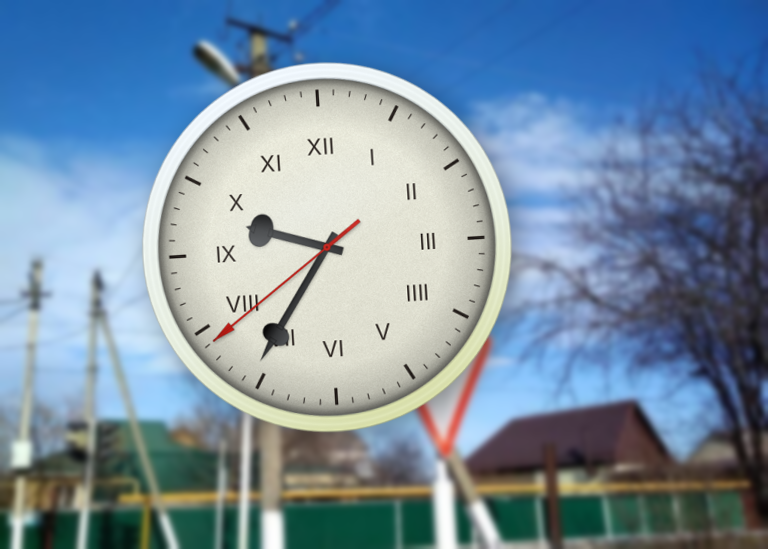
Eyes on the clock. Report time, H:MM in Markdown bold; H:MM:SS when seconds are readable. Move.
**9:35:39**
